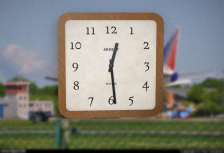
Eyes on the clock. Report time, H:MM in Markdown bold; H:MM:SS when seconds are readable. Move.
**12:29**
